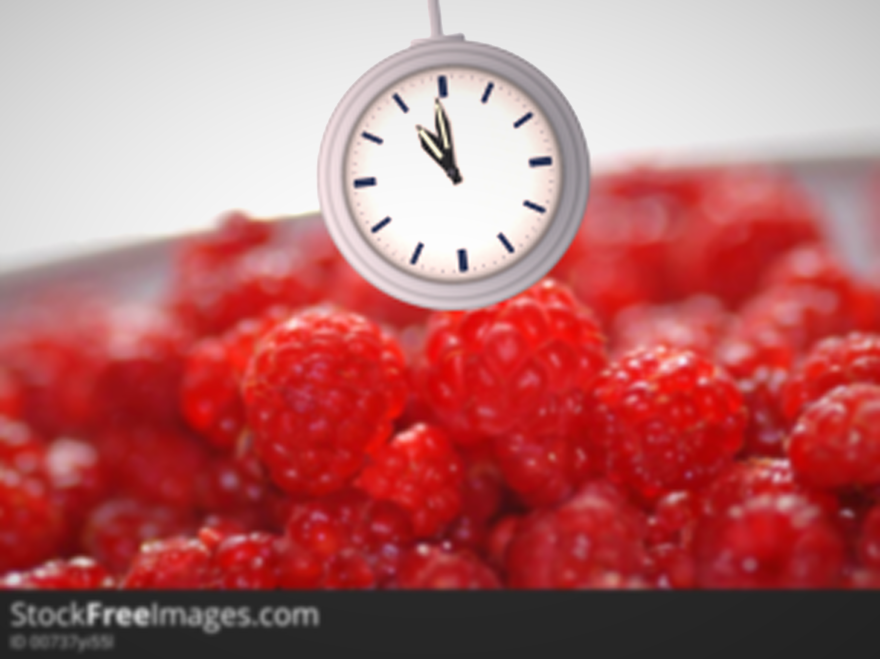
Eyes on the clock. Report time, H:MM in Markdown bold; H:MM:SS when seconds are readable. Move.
**10:59**
